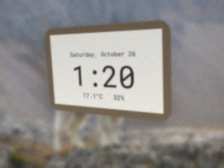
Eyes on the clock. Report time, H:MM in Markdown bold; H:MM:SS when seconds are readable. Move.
**1:20**
